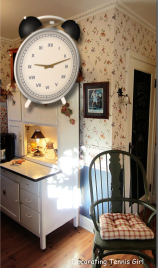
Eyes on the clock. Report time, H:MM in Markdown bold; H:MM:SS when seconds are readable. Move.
**9:12**
